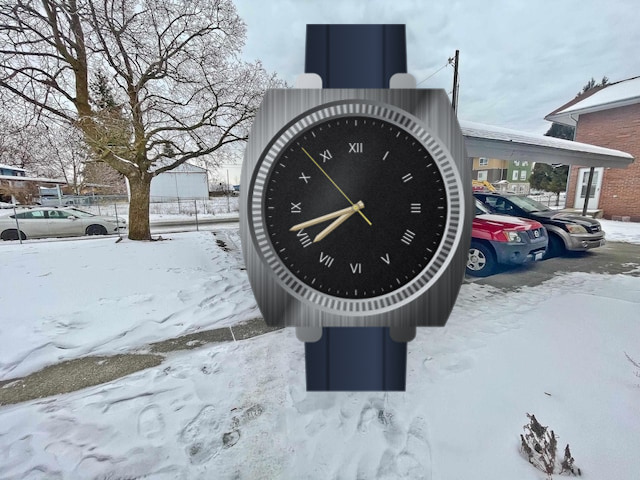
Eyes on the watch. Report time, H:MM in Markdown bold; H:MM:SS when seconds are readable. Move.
**7:41:53**
